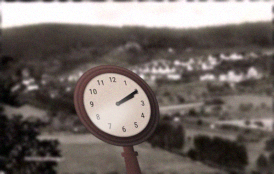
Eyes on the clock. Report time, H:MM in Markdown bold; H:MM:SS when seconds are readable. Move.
**2:10**
